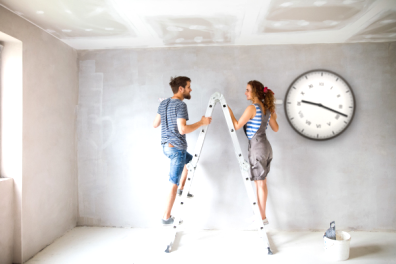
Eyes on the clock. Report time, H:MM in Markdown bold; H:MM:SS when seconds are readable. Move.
**9:18**
